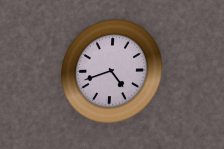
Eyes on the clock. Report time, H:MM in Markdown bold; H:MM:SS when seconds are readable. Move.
**4:42**
